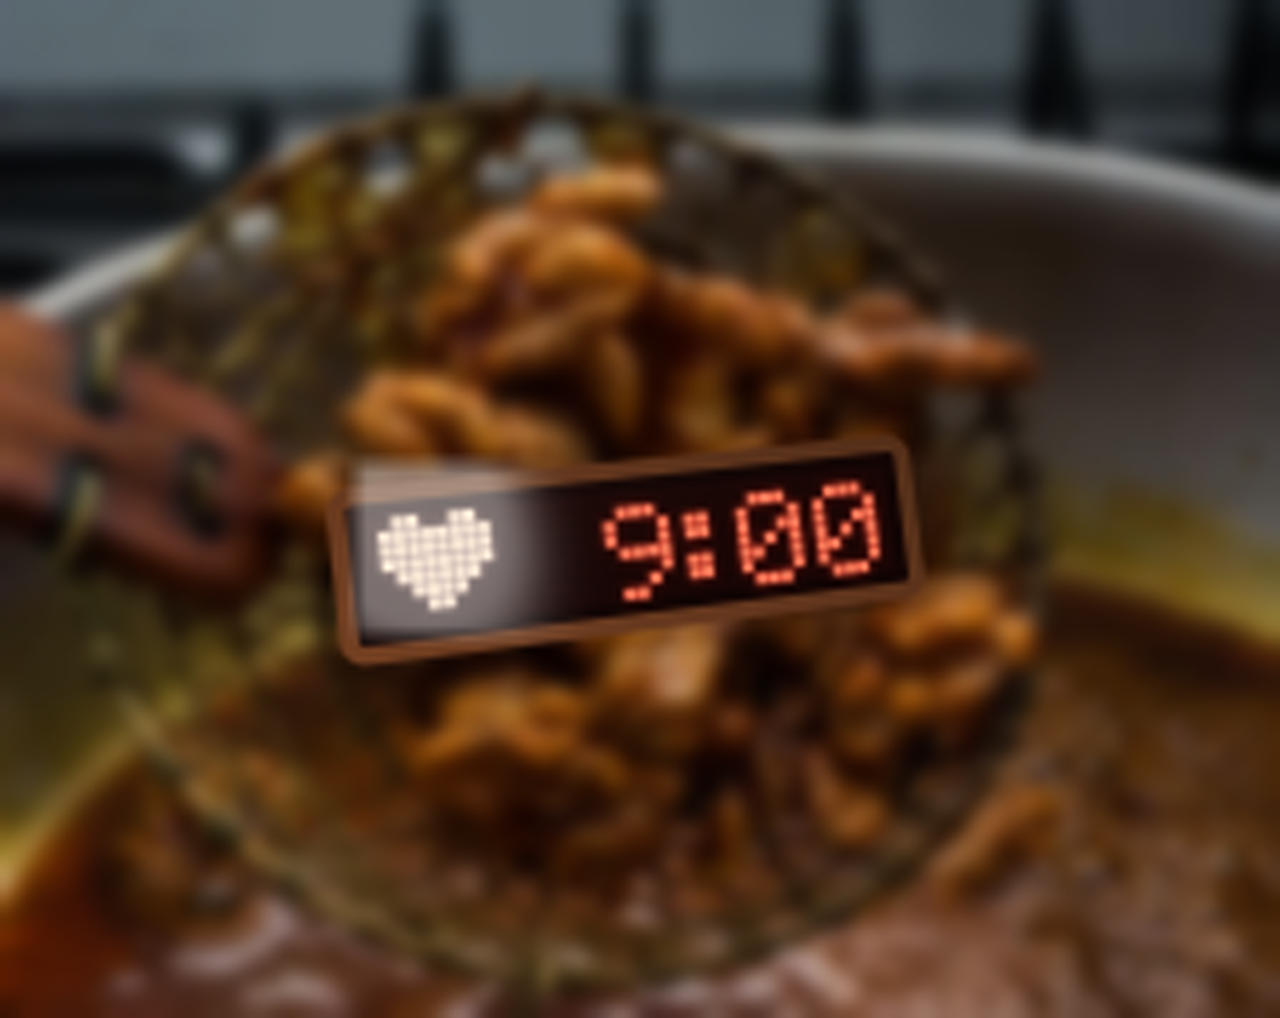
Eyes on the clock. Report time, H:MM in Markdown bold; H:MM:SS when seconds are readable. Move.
**9:00**
